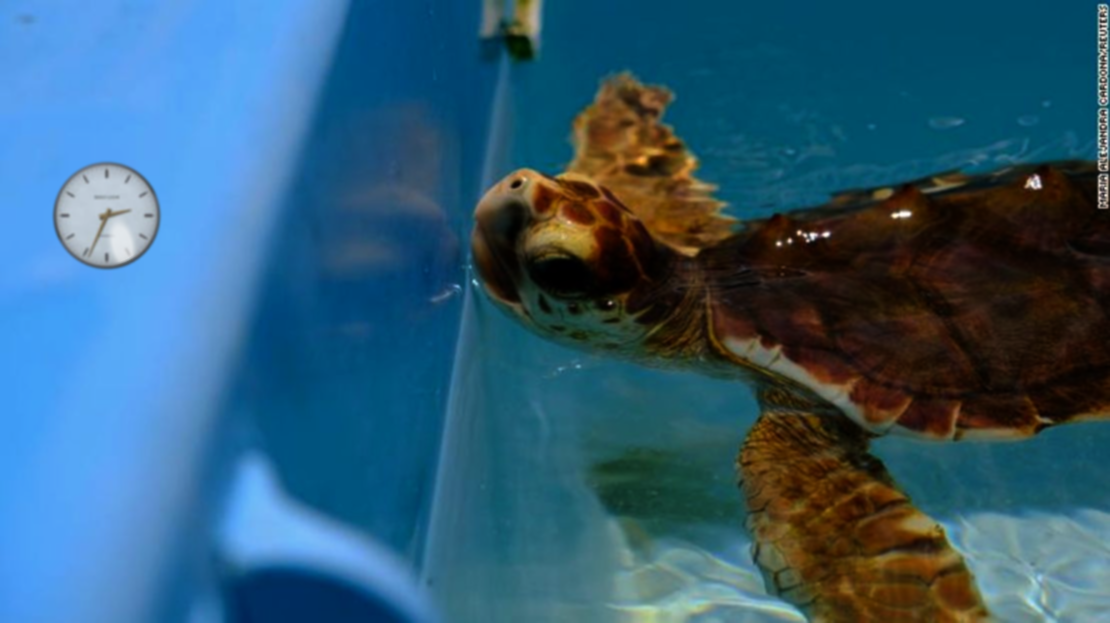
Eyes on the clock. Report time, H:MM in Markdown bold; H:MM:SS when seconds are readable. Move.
**2:34**
